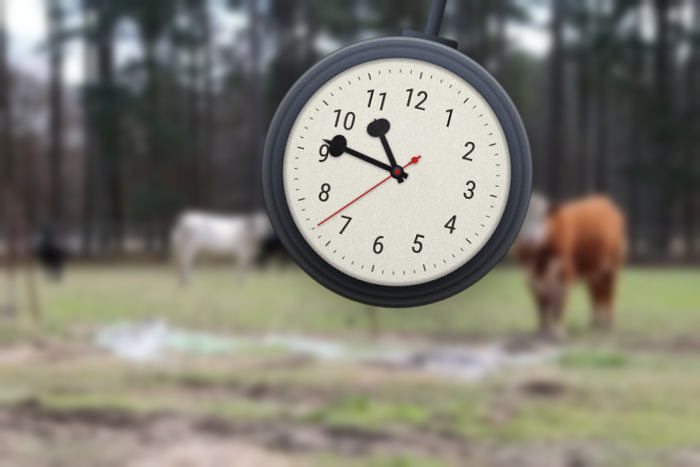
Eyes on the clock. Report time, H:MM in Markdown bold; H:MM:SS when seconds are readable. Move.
**10:46:37**
